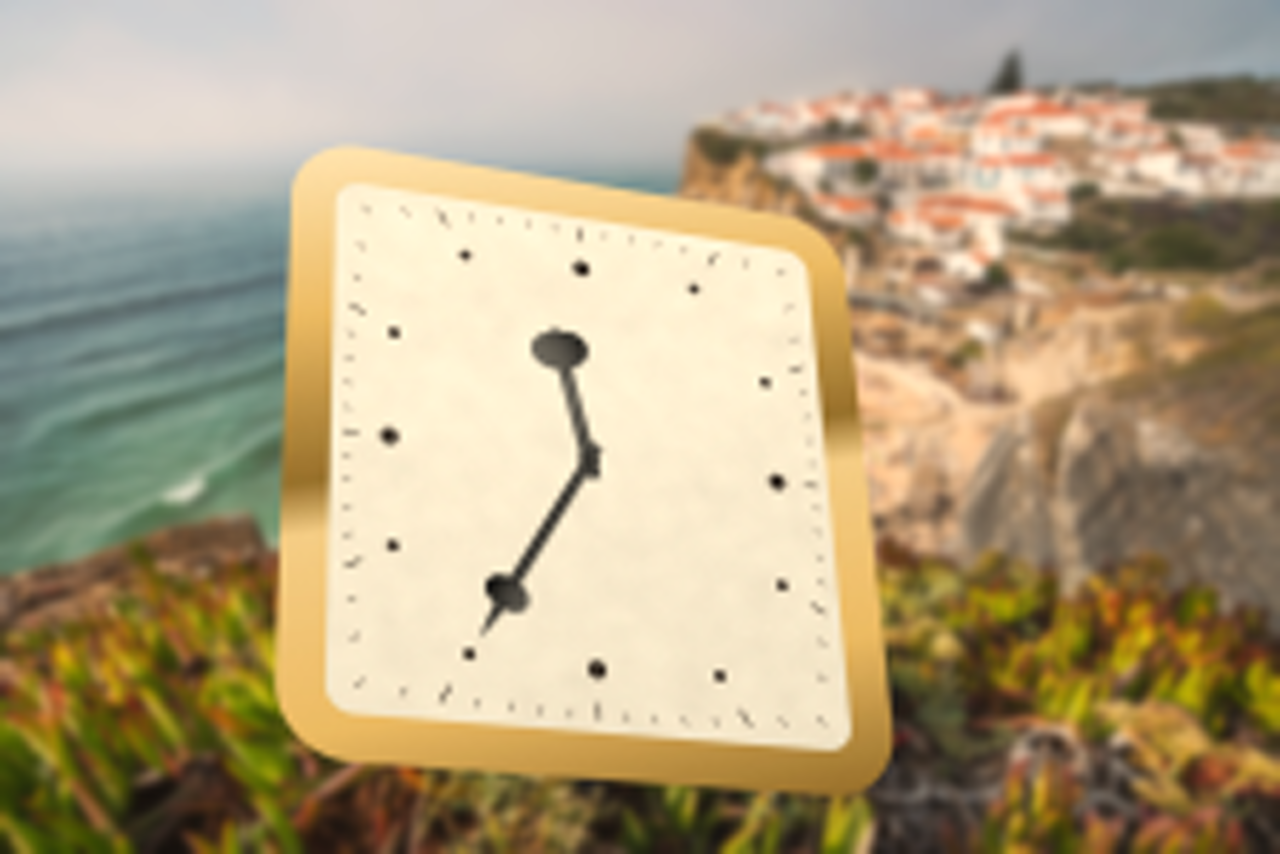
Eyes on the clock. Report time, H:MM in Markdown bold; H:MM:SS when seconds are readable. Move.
**11:35**
